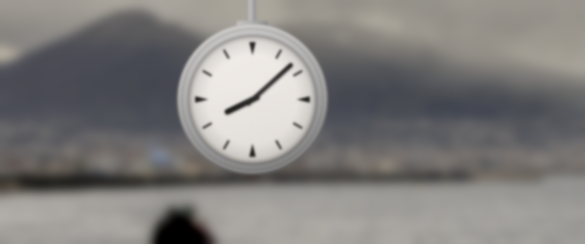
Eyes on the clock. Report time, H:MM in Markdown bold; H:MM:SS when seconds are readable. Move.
**8:08**
